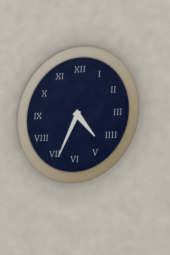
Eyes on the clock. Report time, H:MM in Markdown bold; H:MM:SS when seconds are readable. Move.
**4:34**
